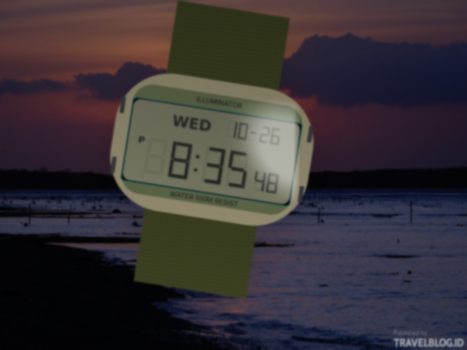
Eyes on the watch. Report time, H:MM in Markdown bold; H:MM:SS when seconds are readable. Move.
**8:35:48**
